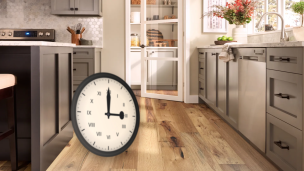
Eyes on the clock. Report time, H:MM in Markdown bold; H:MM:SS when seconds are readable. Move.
**3:00**
